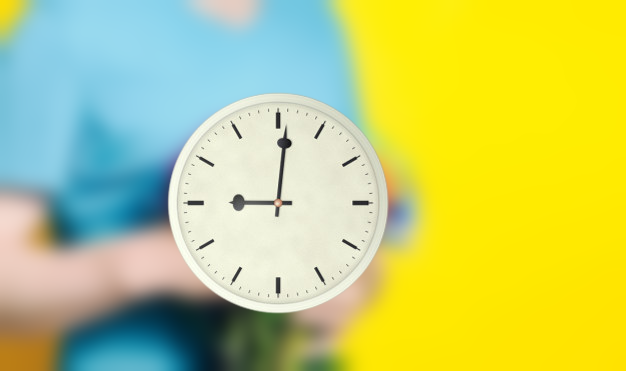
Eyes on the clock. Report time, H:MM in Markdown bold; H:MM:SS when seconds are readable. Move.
**9:01**
